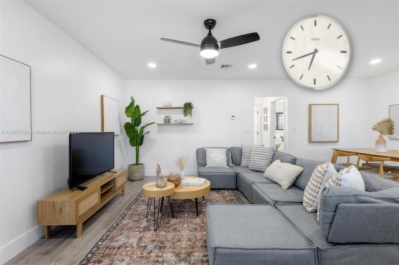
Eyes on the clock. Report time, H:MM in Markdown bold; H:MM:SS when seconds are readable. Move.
**6:42**
